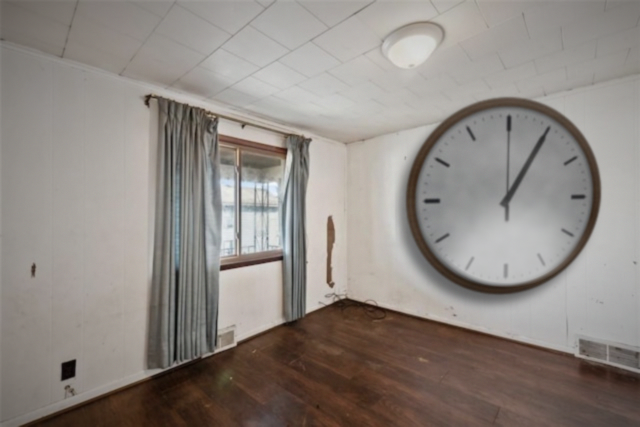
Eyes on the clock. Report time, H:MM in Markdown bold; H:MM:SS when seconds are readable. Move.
**1:05:00**
